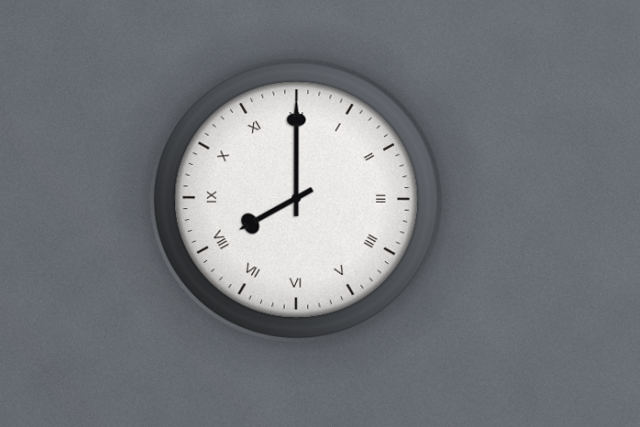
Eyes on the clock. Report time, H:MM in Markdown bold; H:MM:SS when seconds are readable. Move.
**8:00**
